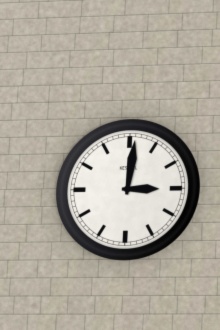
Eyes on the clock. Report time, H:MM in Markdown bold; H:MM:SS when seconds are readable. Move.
**3:01**
